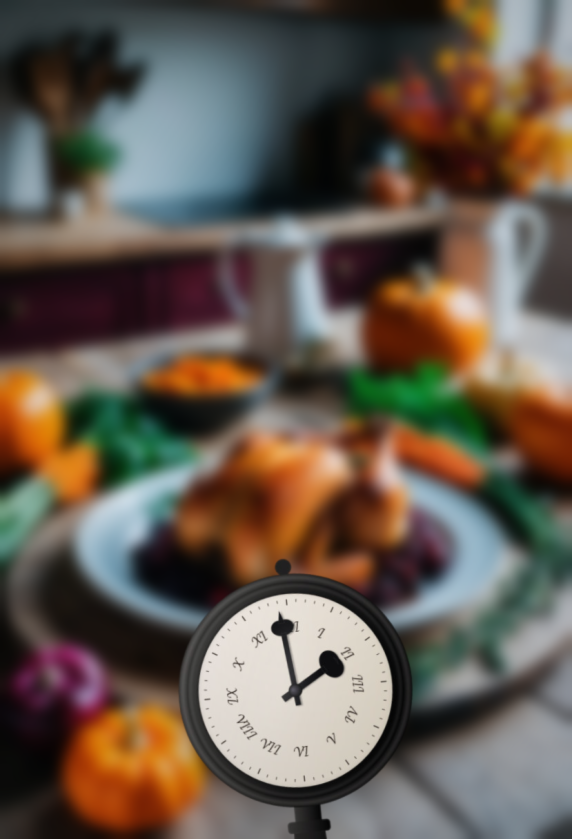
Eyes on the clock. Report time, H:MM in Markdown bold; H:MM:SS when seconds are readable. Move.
**1:59**
